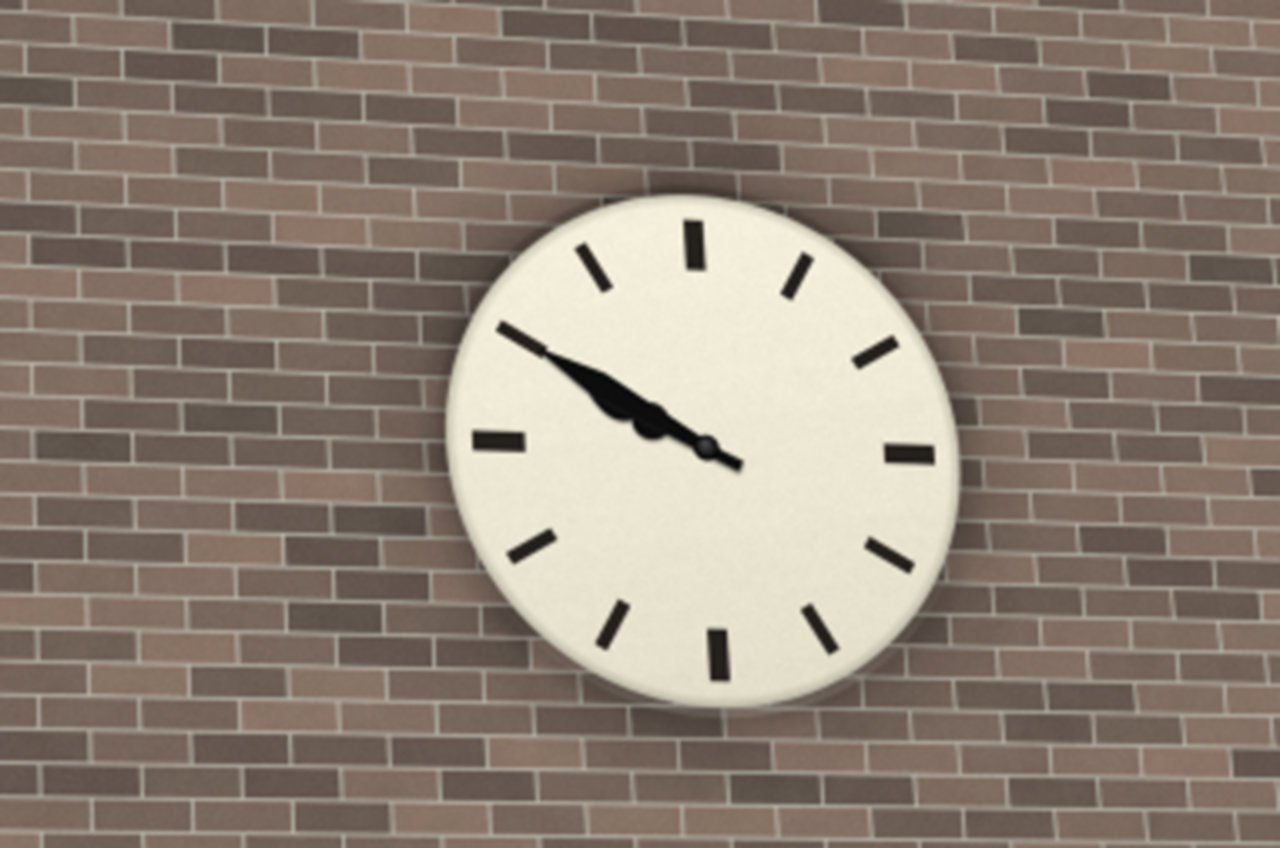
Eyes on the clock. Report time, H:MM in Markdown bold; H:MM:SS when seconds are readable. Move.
**9:50**
